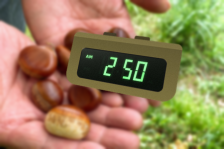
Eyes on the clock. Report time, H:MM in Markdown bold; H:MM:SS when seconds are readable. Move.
**2:50**
